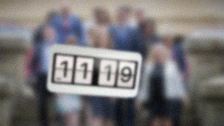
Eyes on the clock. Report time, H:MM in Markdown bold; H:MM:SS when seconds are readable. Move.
**11:19**
